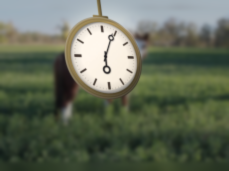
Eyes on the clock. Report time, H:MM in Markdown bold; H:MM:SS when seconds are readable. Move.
**6:04**
